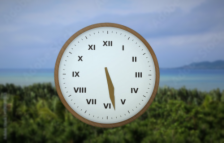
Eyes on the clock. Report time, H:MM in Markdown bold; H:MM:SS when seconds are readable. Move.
**5:28**
